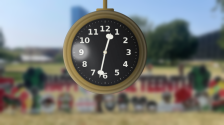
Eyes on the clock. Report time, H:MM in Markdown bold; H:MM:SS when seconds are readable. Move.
**12:32**
